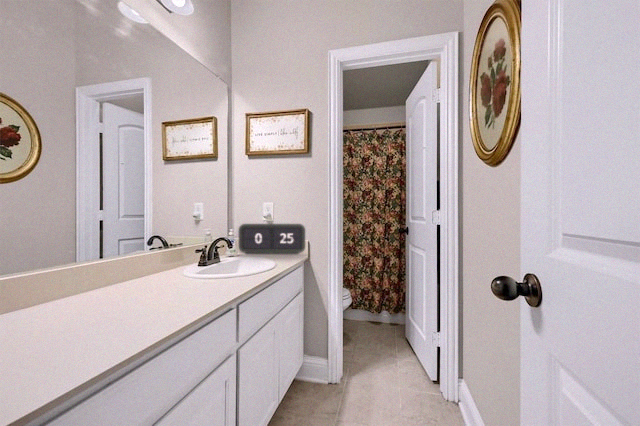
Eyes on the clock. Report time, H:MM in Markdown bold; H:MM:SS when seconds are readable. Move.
**0:25**
